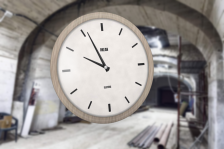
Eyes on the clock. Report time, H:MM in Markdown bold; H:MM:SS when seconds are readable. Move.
**9:56**
